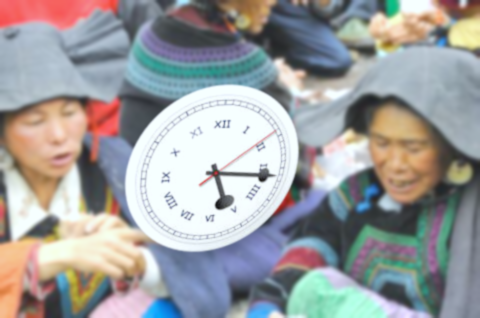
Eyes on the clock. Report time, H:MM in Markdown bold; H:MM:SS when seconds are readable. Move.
**5:16:09**
